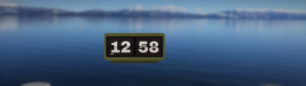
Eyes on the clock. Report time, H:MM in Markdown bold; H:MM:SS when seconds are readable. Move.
**12:58**
